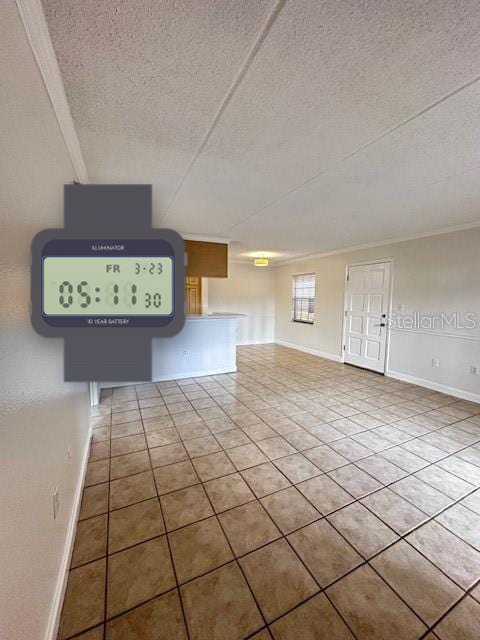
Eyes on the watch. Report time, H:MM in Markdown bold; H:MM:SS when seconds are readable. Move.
**5:11:30**
